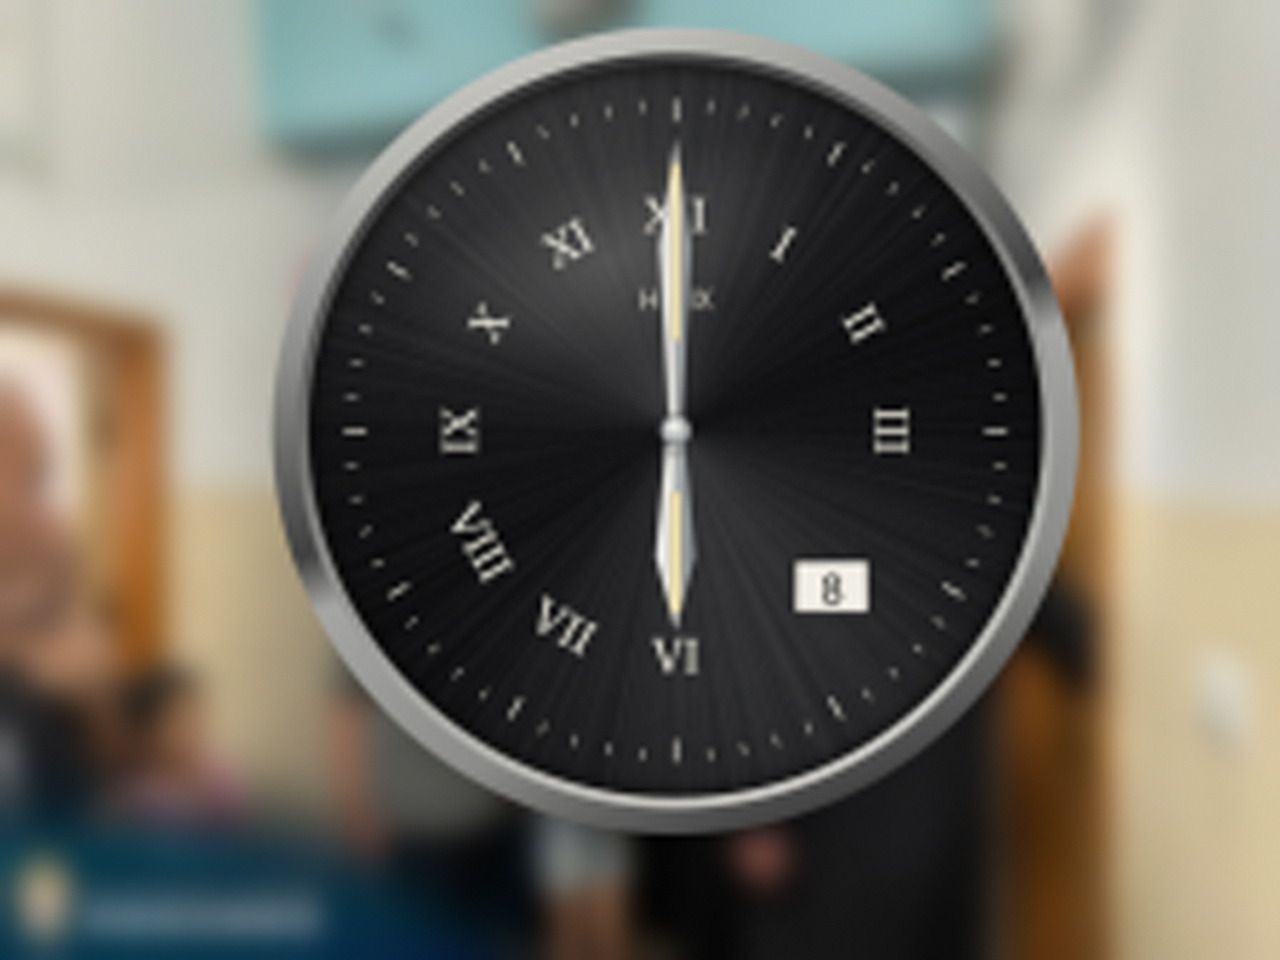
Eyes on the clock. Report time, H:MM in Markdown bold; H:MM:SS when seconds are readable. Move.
**6:00**
